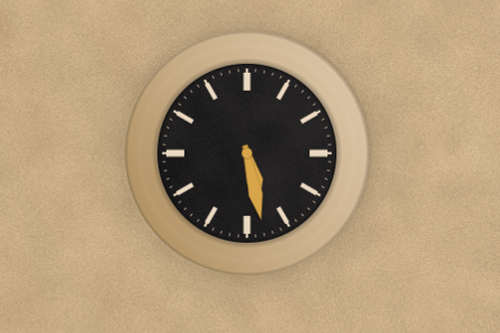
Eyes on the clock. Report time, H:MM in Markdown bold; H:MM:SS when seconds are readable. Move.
**5:28**
